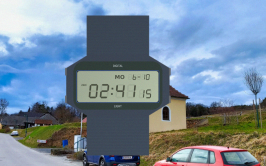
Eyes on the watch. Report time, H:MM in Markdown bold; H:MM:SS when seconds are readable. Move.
**2:41:15**
